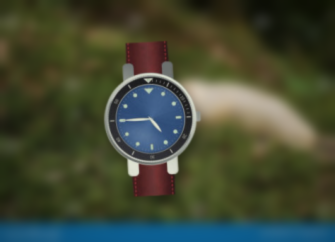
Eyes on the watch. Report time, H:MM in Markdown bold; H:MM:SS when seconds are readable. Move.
**4:45**
